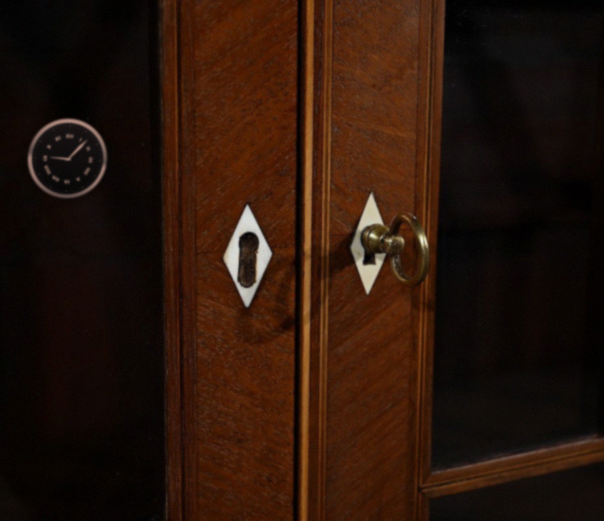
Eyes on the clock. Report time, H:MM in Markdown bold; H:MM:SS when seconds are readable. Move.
**9:07**
